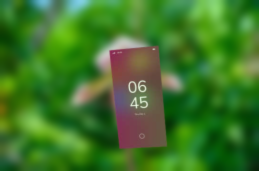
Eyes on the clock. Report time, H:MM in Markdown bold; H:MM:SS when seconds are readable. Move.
**6:45**
